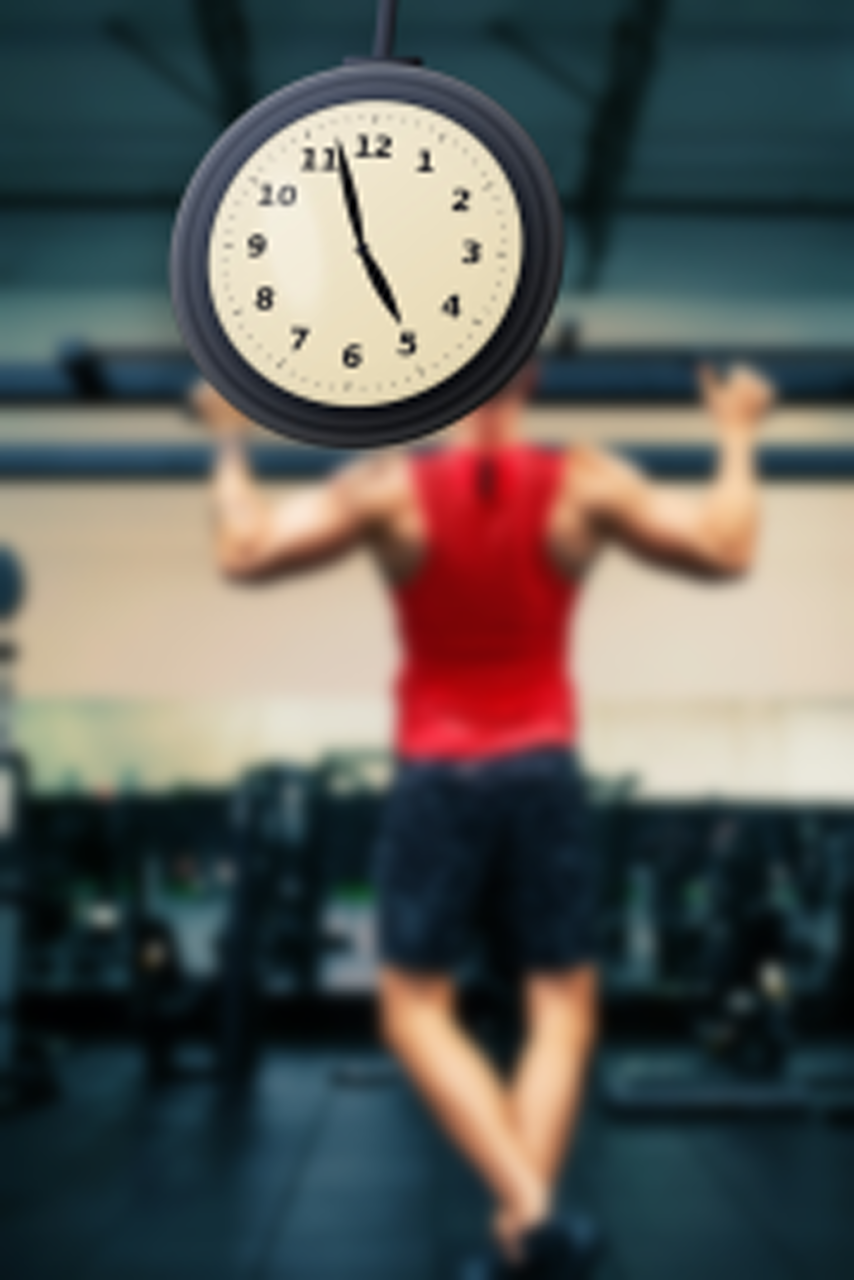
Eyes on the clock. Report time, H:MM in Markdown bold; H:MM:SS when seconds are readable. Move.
**4:57**
